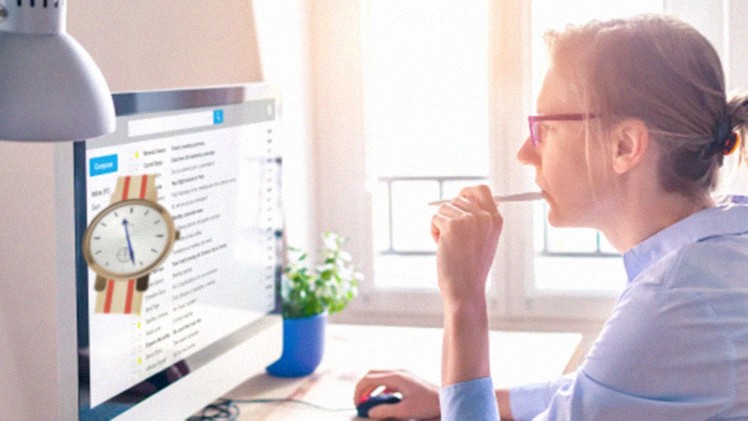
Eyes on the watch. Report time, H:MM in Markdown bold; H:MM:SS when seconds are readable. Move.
**11:27**
